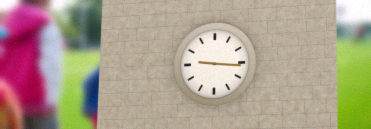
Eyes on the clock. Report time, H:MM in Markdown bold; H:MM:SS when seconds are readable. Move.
**9:16**
